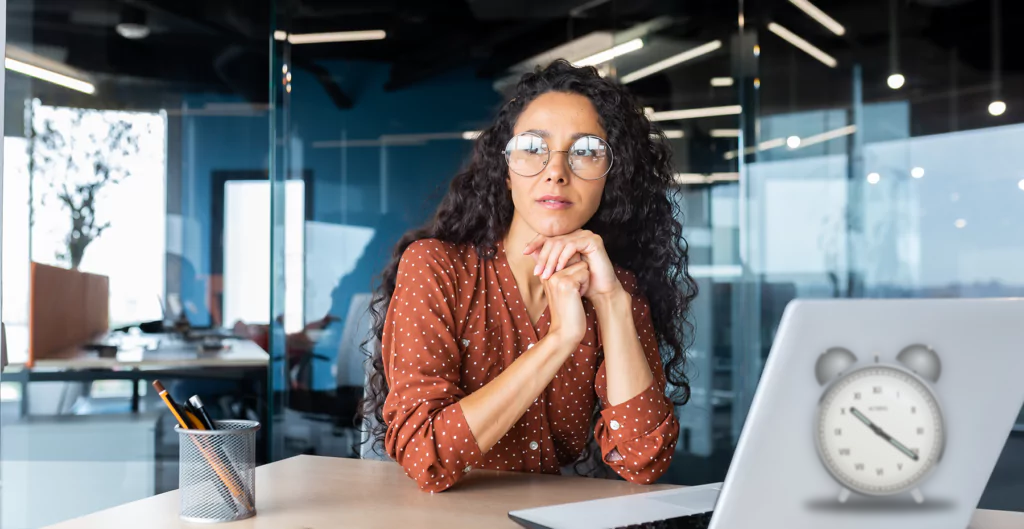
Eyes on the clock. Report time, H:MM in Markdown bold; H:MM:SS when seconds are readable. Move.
**10:21**
